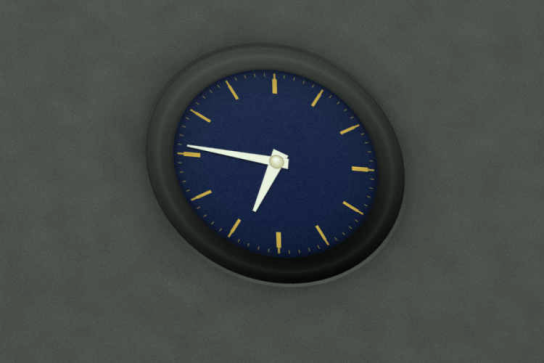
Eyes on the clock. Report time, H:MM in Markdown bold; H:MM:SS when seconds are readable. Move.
**6:46**
